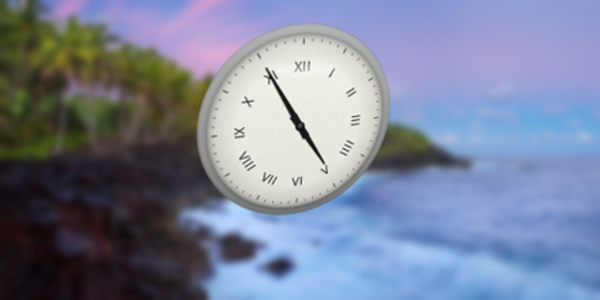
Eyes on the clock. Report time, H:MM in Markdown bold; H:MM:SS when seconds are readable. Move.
**4:55**
